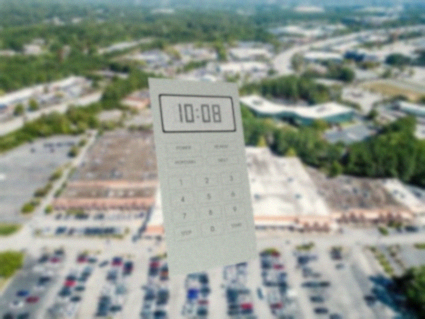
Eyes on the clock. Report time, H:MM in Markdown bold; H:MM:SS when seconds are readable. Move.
**10:08**
